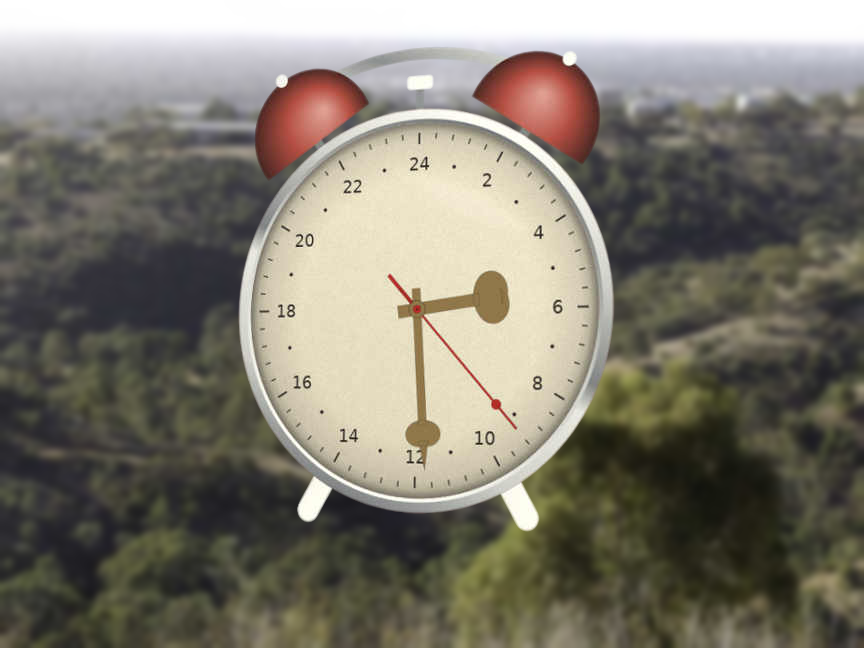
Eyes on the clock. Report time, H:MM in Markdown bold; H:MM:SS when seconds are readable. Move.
**5:29:23**
